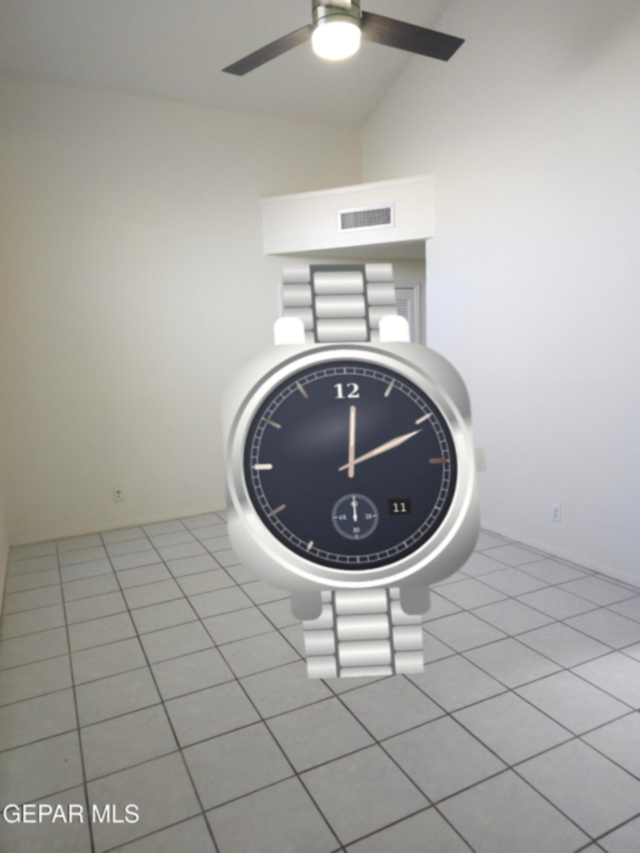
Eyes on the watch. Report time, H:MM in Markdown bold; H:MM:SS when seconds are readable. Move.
**12:11**
